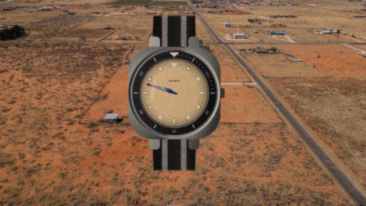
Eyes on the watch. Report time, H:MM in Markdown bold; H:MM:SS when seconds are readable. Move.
**9:48**
